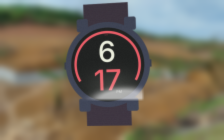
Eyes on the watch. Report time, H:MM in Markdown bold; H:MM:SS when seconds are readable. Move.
**6:17**
